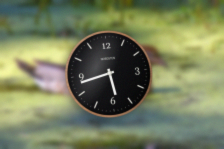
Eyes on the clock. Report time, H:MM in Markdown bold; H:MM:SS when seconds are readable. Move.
**5:43**
